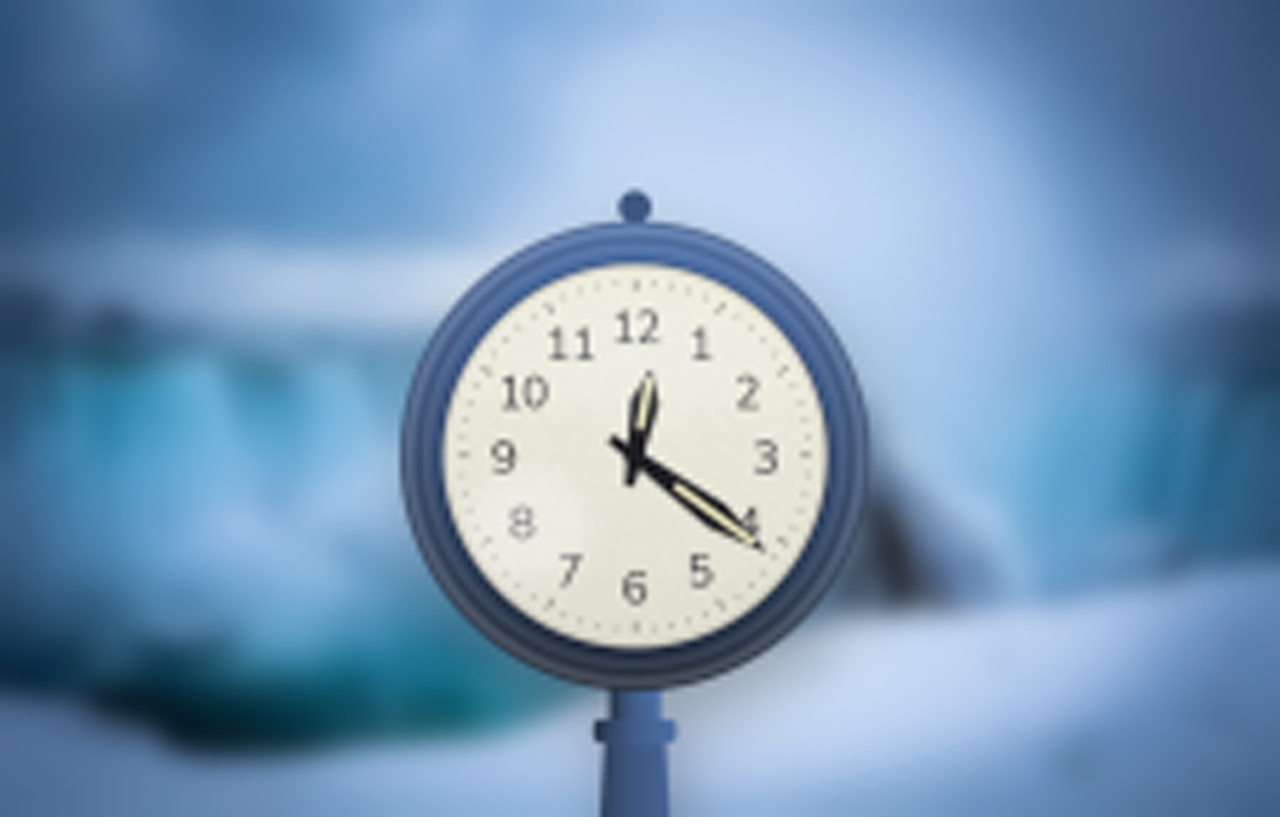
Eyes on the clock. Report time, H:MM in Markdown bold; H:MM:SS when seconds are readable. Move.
**12:21**
